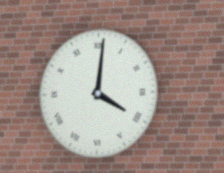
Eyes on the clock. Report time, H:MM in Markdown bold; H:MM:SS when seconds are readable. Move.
**4:01**
